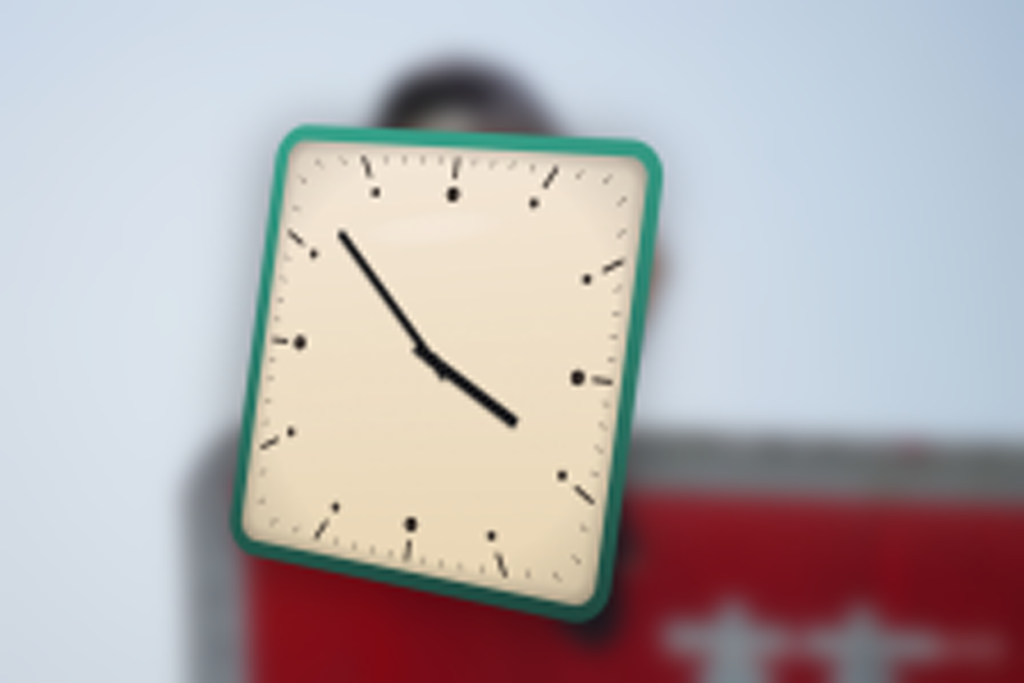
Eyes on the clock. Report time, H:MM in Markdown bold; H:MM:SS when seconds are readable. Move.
**3:52**
